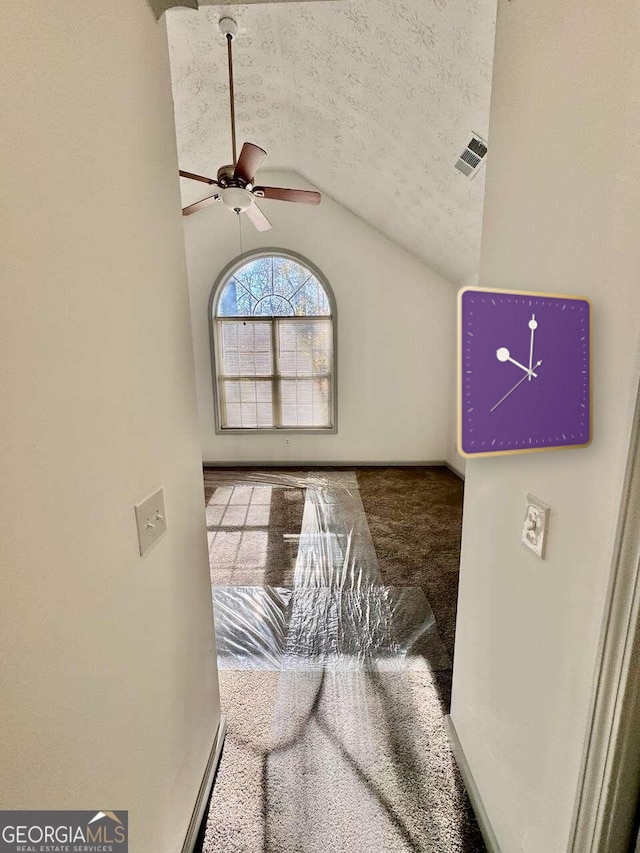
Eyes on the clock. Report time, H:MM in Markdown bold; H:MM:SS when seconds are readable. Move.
**10:00:38**
